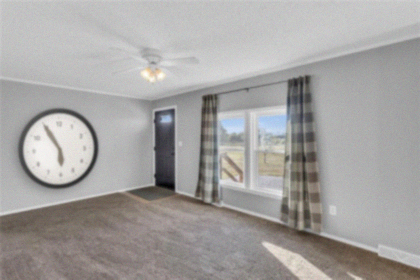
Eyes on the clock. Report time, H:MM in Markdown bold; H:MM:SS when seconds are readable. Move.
**5:55**
